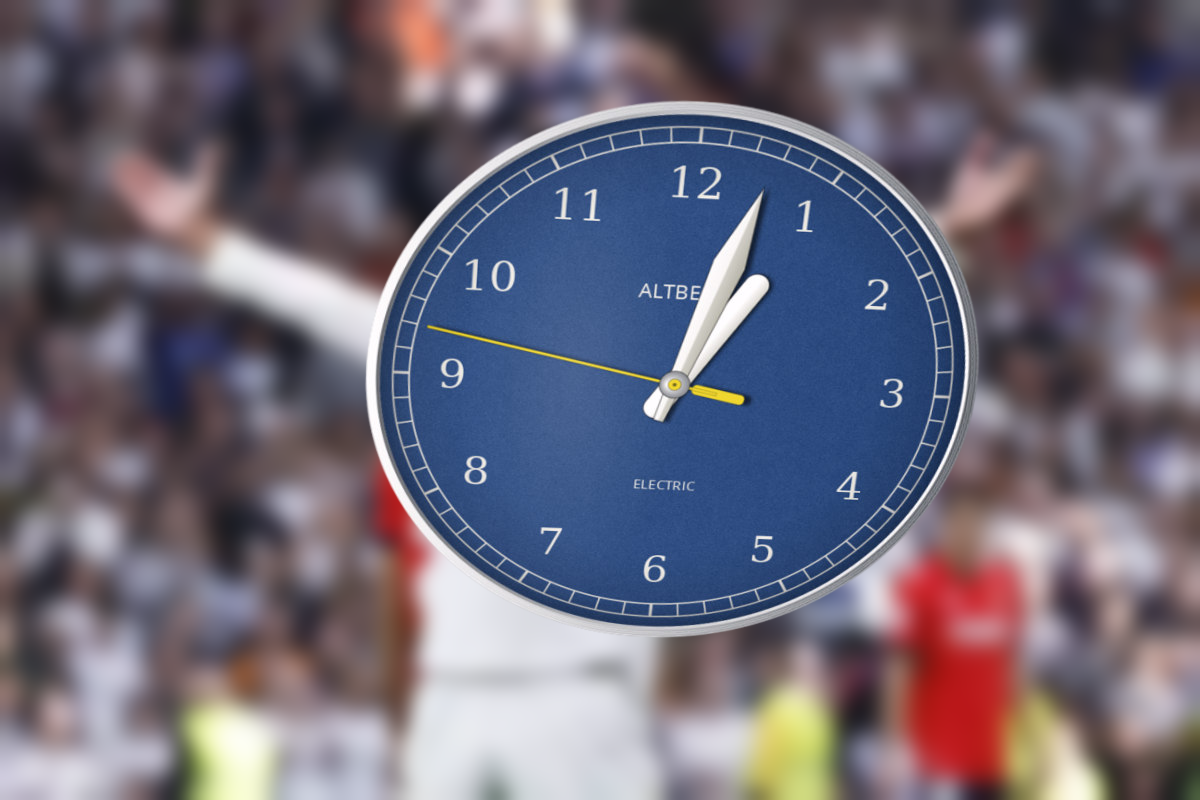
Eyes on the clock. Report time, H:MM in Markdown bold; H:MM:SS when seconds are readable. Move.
**1:02:47**
